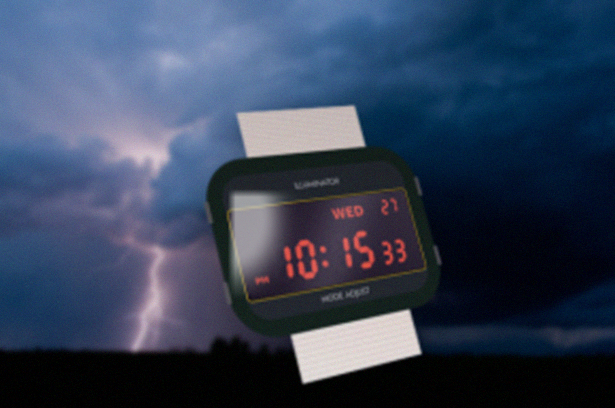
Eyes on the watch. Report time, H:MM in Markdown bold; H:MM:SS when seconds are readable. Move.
**10:15:33**
